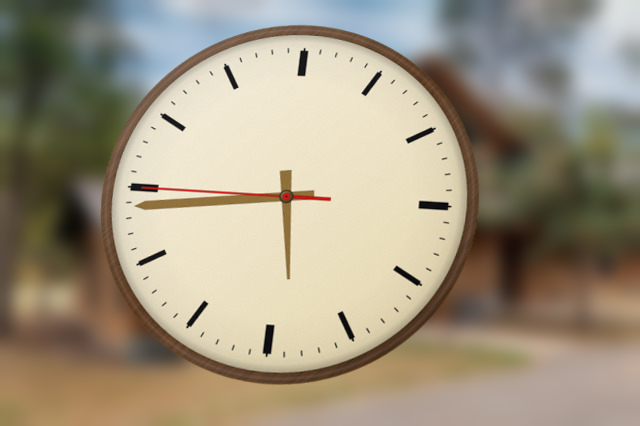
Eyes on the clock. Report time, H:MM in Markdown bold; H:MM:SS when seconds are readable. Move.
**5:43:45**
